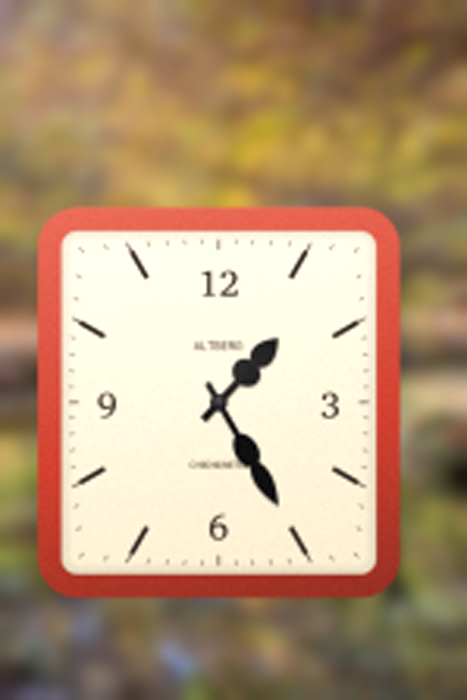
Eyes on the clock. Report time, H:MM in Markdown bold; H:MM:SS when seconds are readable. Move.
**1:25**
